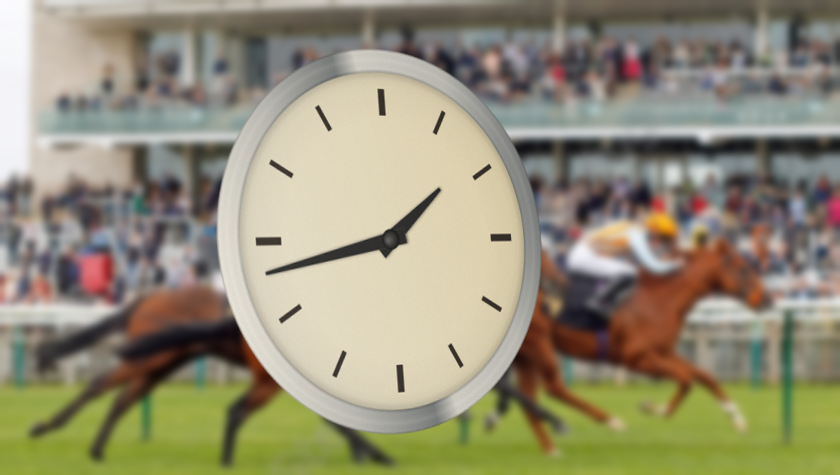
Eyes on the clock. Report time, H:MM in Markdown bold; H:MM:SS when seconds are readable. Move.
**1:43**
